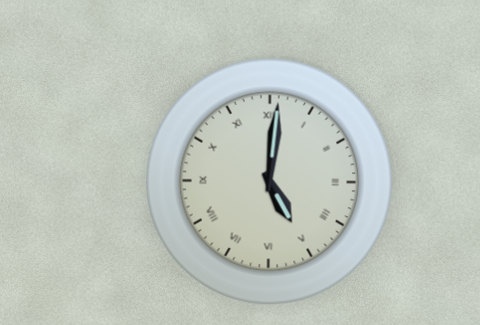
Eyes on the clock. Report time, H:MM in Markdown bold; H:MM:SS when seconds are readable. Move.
**5:01**
